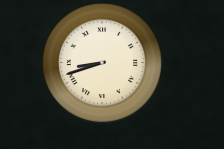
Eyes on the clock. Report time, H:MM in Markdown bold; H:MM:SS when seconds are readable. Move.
**8:42**
